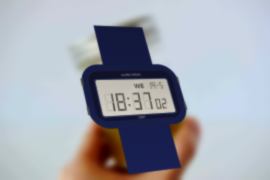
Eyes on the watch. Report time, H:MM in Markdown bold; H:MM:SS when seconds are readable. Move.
**18:37:02**
